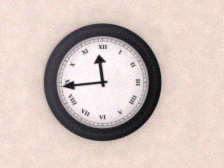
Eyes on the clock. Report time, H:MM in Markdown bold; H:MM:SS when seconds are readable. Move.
**11:44**
